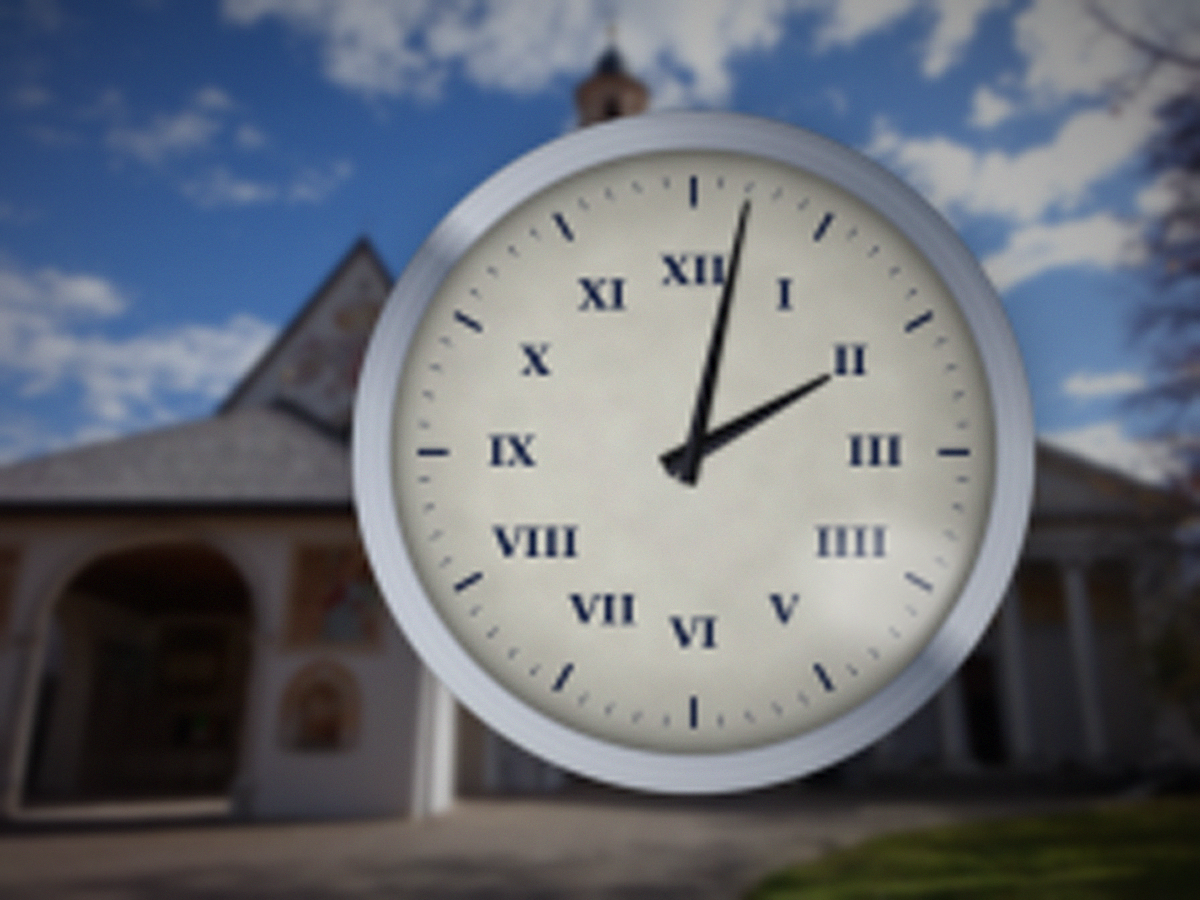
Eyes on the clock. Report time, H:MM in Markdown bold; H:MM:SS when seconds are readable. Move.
**2:02**
